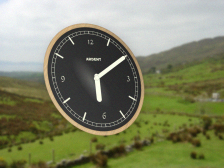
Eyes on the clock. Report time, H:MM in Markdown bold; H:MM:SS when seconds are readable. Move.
**6:10**
